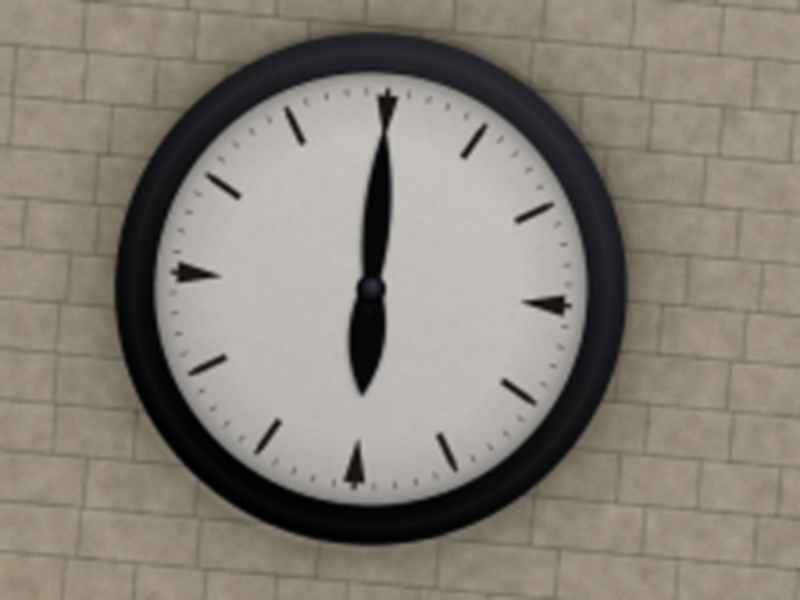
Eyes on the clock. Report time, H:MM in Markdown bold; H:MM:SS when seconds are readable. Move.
**6:00**
